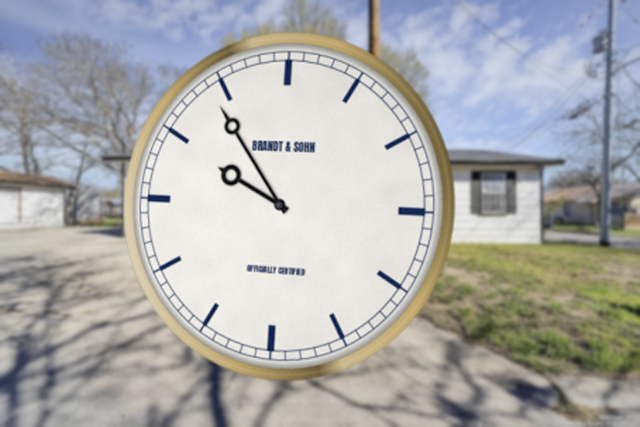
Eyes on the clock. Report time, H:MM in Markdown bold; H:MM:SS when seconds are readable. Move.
**9:54**
